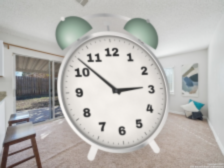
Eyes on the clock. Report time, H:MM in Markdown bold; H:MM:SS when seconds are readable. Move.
**2:52**
